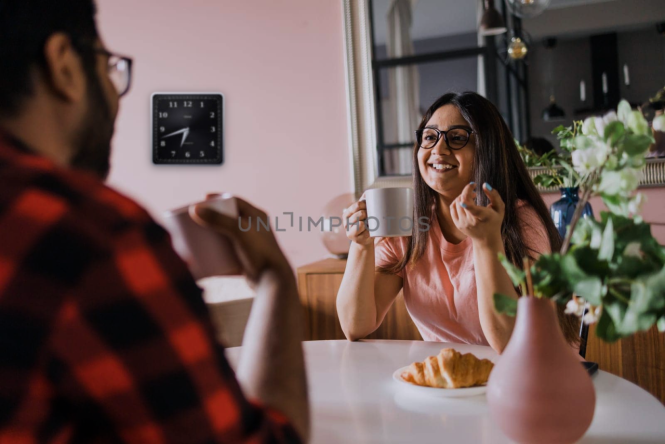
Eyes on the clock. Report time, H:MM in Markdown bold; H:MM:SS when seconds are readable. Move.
**6:42**
